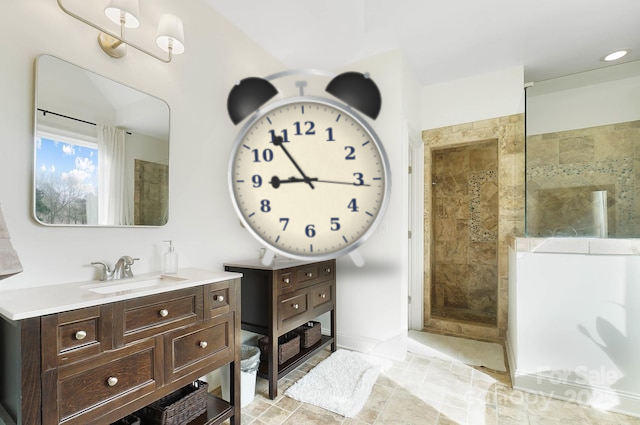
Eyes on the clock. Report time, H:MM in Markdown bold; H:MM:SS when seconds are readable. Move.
**8:54:16**
